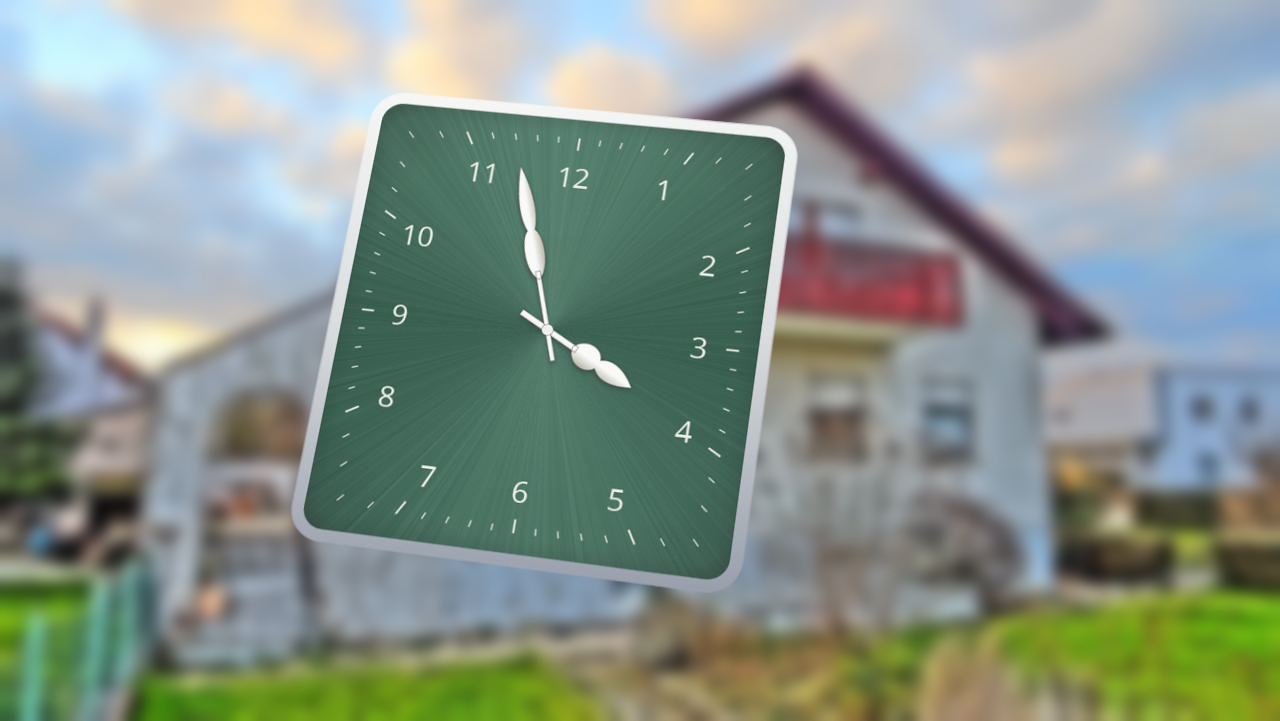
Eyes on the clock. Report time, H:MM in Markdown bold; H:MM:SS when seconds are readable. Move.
**3:57**
